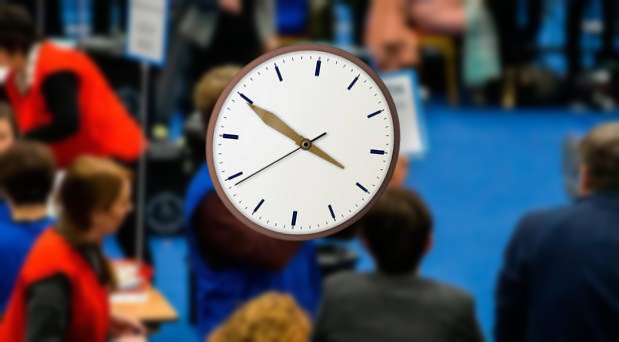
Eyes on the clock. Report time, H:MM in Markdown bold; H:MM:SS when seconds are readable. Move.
**3:49:39**
